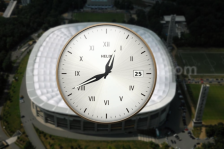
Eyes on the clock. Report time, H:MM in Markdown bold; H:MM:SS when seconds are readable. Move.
**12:41**
